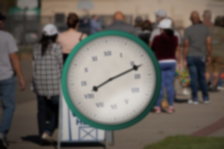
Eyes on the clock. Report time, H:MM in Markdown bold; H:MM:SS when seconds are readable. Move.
**8:12**
